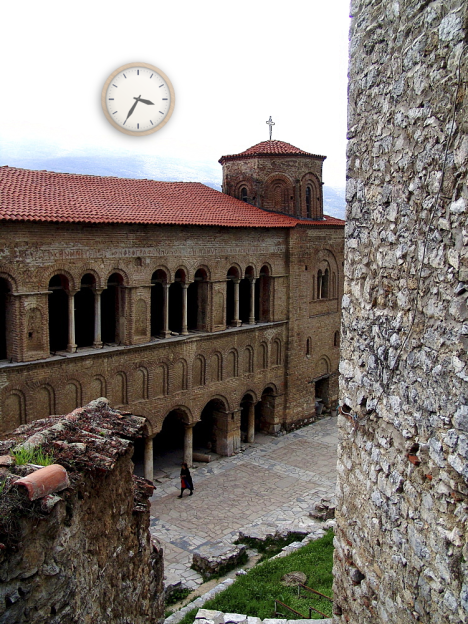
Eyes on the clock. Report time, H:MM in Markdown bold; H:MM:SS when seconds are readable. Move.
**3:35**
